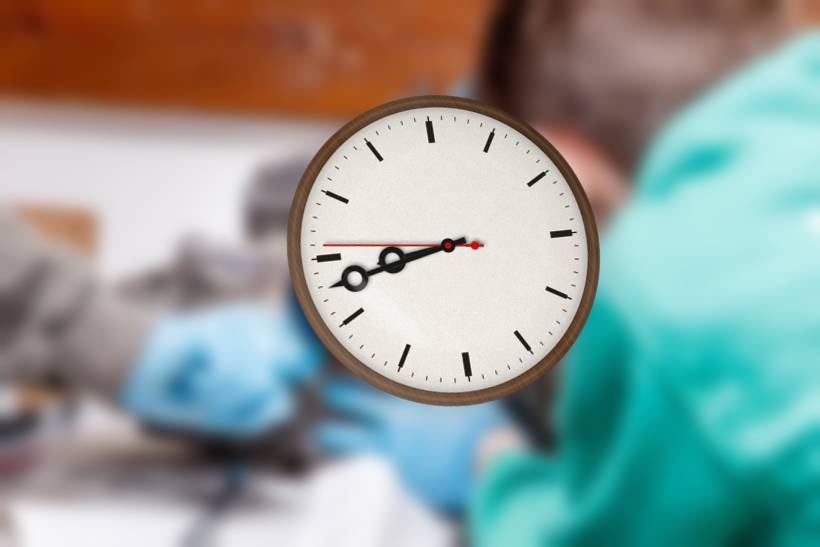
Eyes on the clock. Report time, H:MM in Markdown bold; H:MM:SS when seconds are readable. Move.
**8:42:46**
